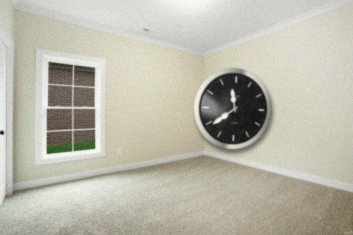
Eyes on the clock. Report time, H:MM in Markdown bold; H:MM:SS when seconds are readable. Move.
**11:39**
